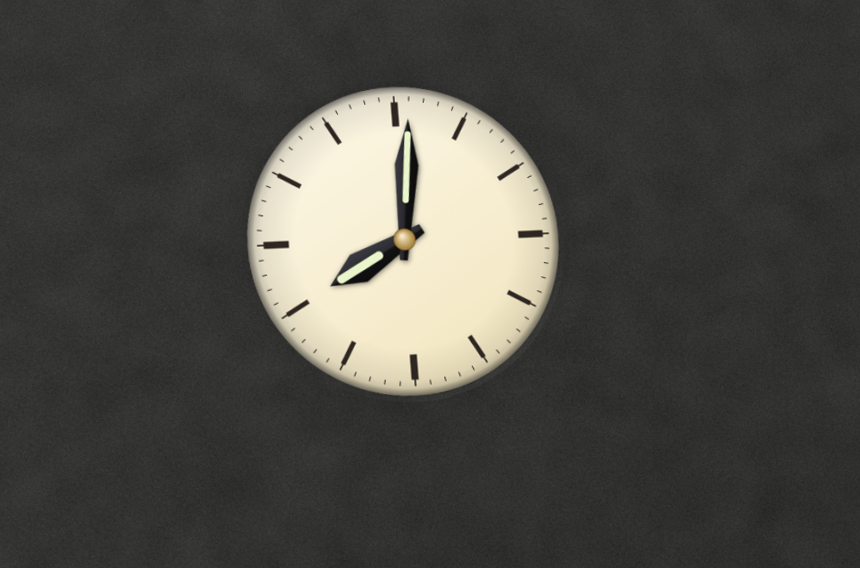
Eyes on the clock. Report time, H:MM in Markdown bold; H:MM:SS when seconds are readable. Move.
**8:01**
